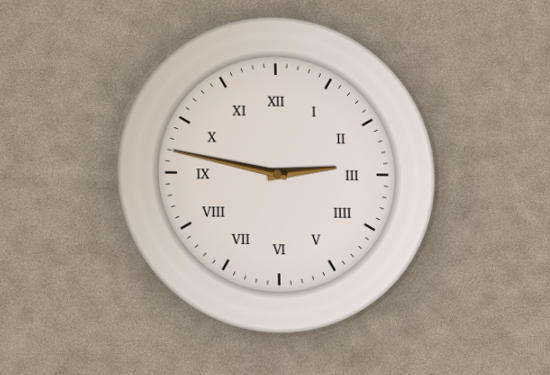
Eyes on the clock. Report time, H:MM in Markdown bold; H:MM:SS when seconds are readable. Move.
**2:47**
